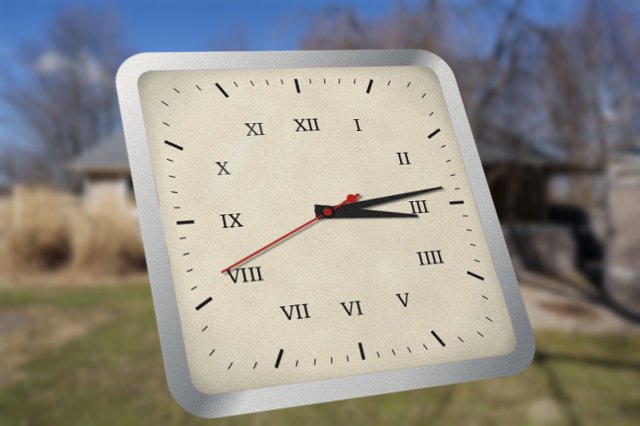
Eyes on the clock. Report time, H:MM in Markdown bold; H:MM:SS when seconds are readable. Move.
**3:13:41**
